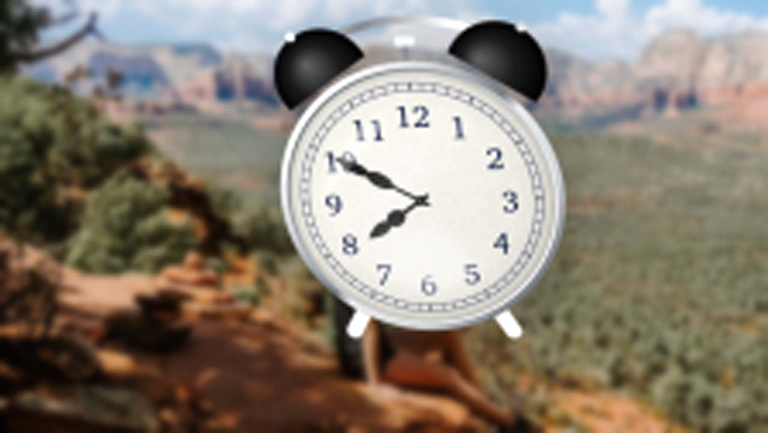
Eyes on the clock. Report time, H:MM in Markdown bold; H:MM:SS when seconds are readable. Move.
**7:50**
